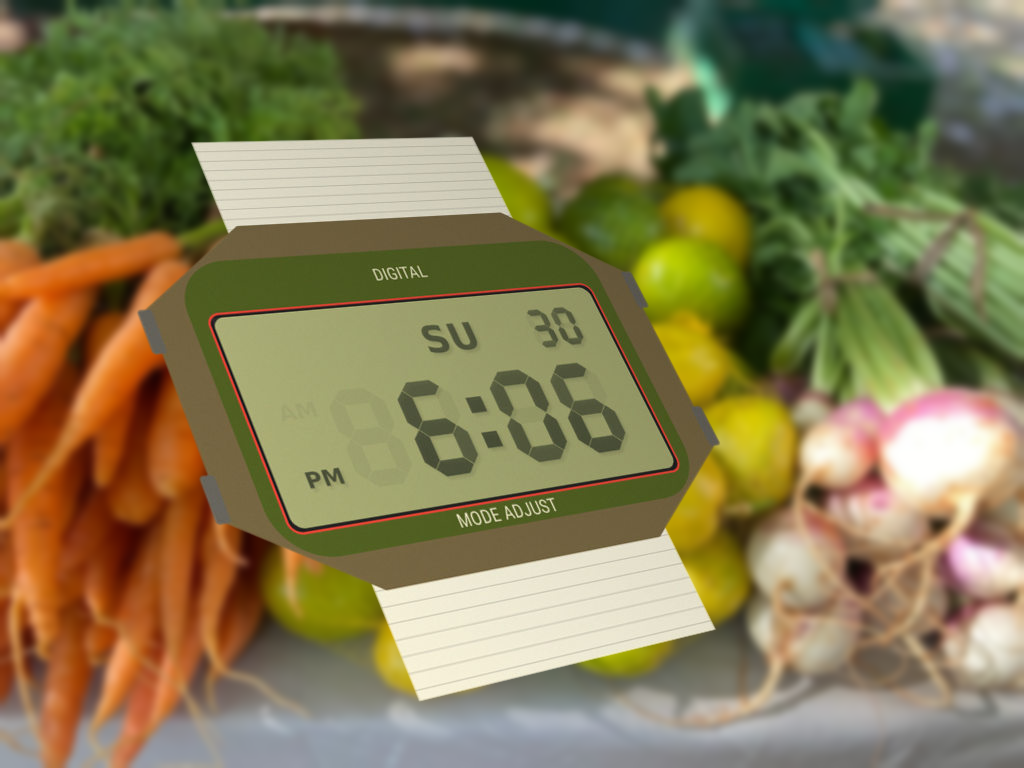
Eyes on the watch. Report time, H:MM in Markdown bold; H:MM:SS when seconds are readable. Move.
**6:06**
